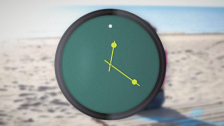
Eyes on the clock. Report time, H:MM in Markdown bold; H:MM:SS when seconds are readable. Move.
**12:21**
